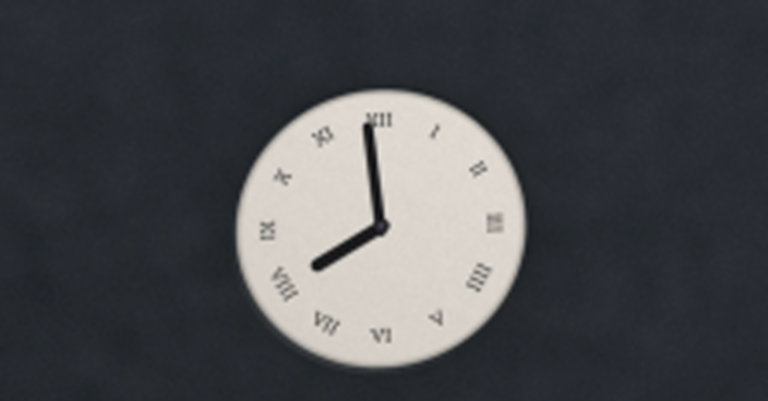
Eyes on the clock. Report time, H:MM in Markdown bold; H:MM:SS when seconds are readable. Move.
**7:59**
